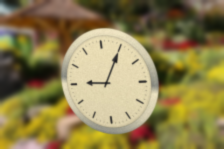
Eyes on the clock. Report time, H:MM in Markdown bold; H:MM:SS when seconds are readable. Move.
**9:05**
